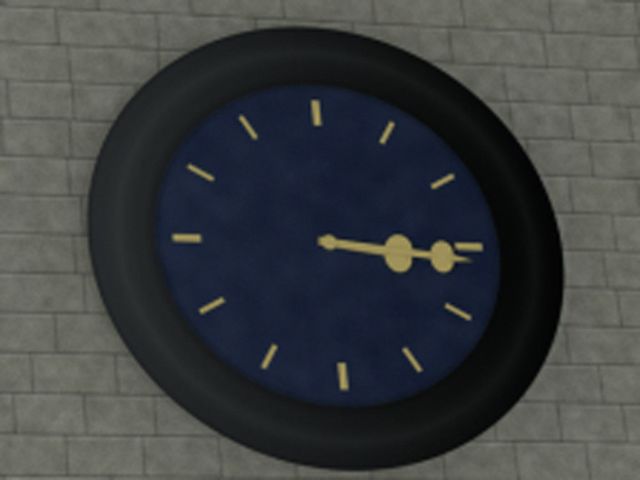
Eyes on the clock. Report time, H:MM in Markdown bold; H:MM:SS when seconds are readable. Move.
**3:16**
